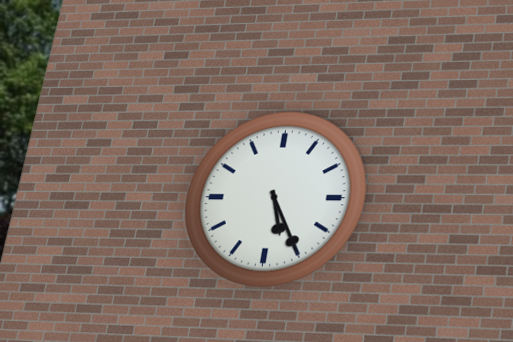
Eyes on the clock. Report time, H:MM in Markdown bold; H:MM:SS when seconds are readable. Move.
**5:25**
